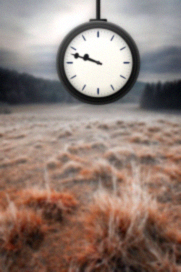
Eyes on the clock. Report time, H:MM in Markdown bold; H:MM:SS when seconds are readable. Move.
**9:48**
